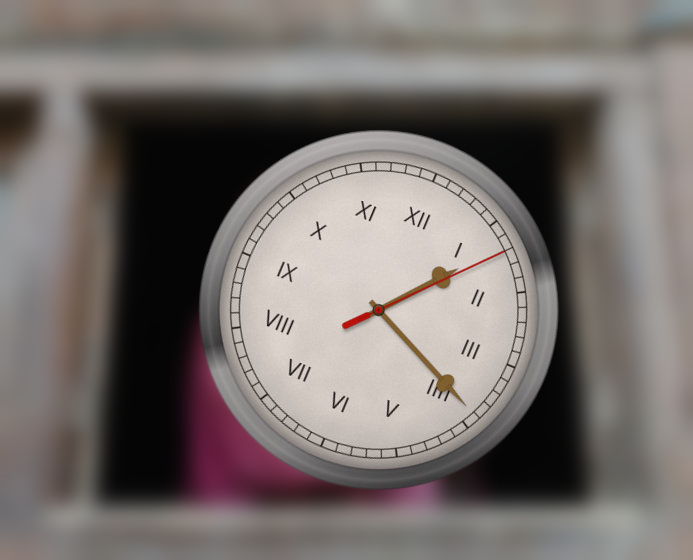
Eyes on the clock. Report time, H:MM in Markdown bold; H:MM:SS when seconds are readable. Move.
**1:19:07**
